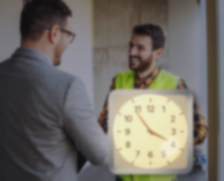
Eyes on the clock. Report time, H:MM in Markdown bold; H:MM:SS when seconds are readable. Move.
**3:54**
